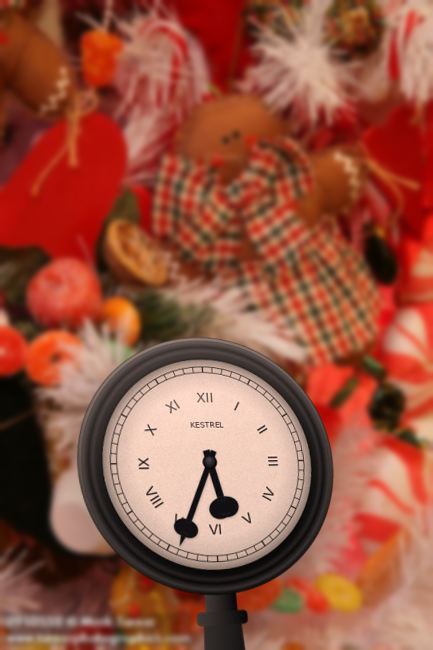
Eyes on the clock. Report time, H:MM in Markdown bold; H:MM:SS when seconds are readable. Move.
**5:34**
